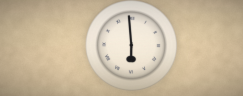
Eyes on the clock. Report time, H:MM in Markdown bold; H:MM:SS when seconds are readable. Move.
**5:59**
